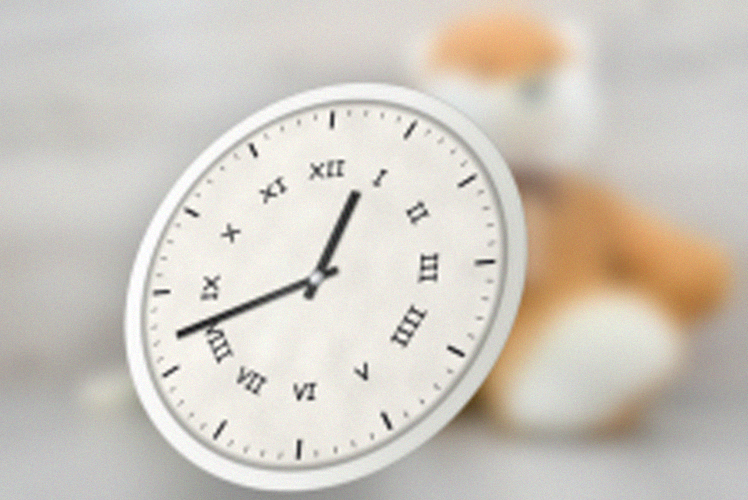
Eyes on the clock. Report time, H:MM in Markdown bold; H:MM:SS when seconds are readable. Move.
**12:42**
